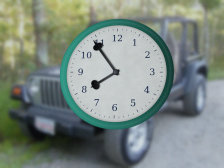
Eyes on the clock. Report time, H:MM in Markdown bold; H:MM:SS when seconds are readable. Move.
**7:54**
